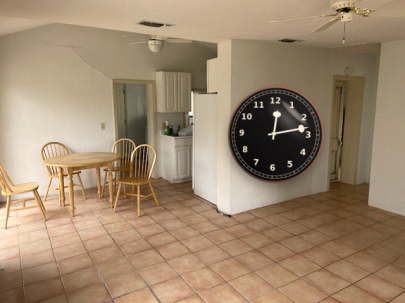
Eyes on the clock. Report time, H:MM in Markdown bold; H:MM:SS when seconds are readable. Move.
**12:13**
